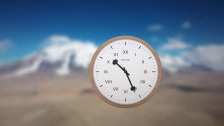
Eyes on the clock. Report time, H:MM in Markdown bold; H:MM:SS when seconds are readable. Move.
**10:26**
